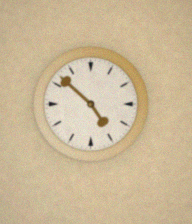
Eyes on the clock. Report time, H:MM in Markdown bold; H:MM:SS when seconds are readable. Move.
**4:52**
